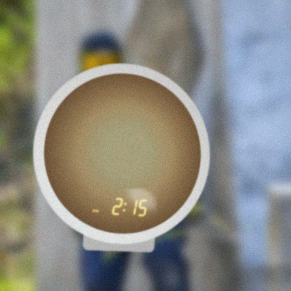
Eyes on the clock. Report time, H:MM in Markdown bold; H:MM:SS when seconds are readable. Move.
**2:15**
